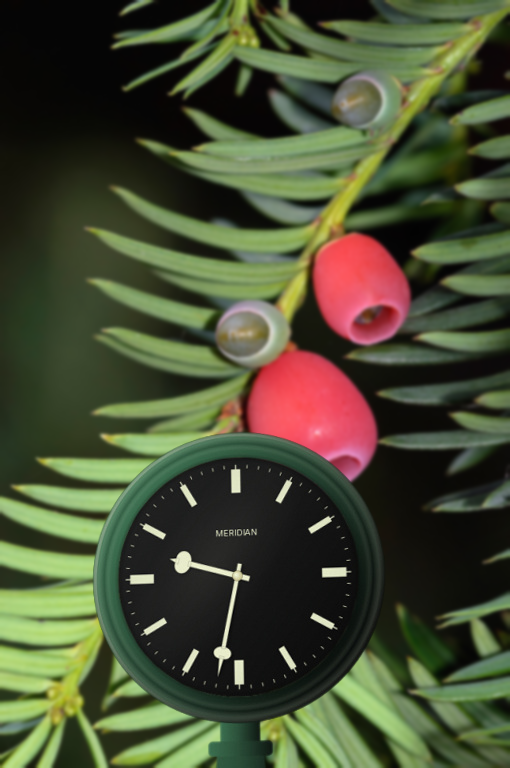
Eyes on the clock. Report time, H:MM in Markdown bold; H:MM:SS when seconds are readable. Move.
**9:32**
